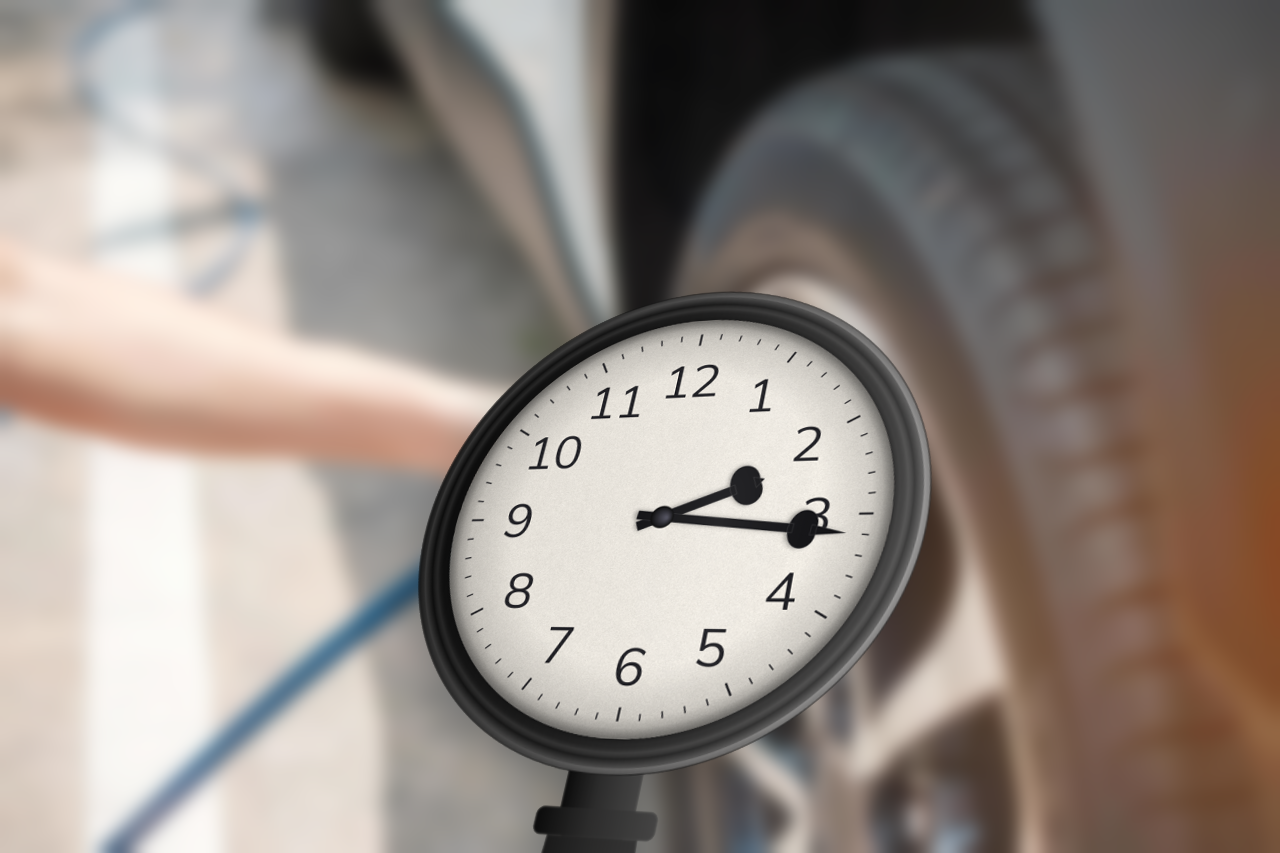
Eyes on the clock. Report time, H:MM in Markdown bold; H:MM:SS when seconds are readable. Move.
**2:16**
